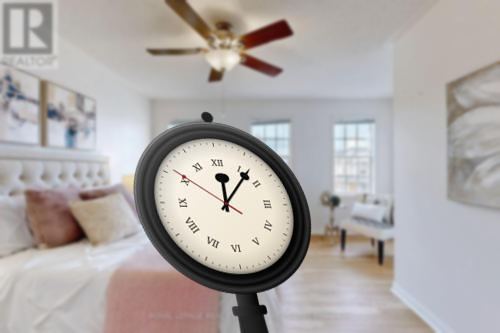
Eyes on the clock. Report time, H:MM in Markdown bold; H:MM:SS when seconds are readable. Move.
**12:06:51**
